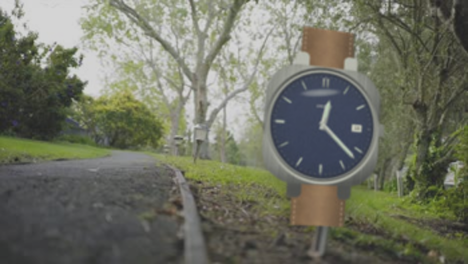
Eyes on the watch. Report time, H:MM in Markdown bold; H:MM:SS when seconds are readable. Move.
**12:22**
